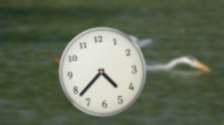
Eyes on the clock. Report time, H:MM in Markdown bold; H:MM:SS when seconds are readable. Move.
**4:38**
